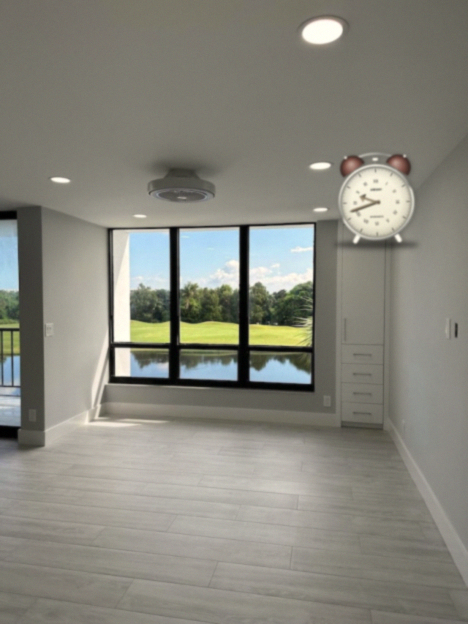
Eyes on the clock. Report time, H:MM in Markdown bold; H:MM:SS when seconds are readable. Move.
**9:42**
